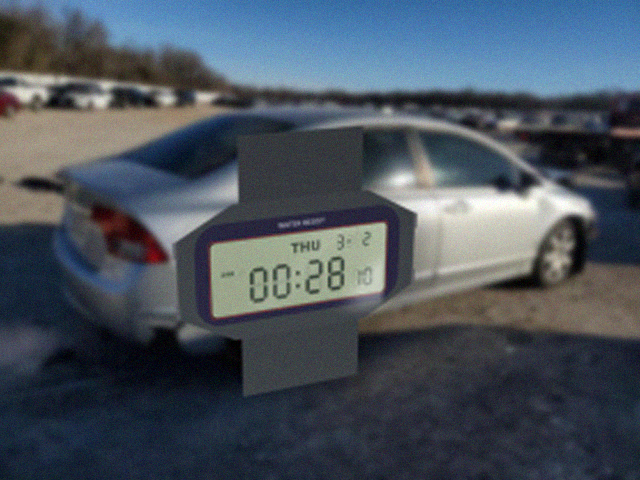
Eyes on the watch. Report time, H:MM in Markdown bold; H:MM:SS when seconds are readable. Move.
**0:28:10**
